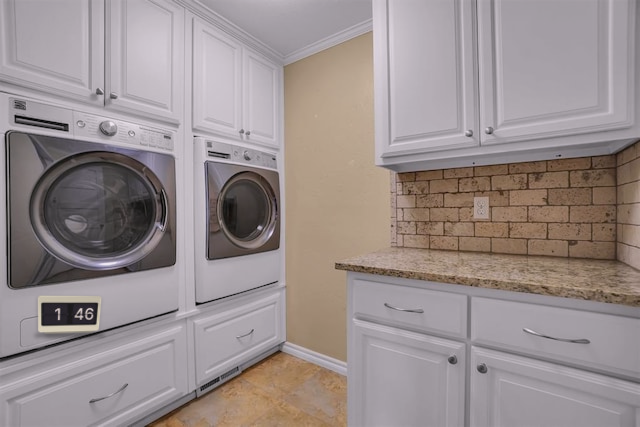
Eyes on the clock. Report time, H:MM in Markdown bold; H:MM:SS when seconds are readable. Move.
**1:46**
